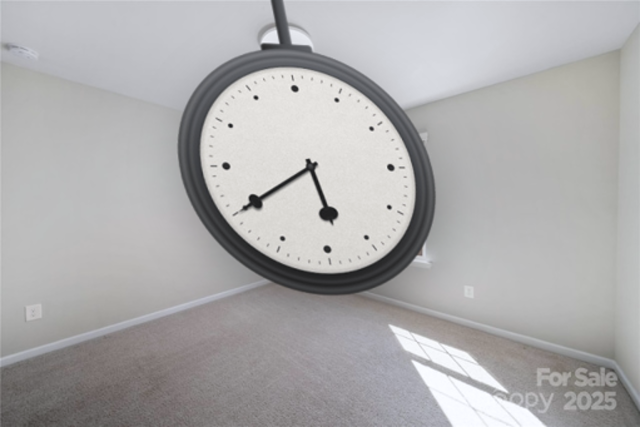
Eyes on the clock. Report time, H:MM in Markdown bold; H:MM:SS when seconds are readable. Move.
**5:40**
